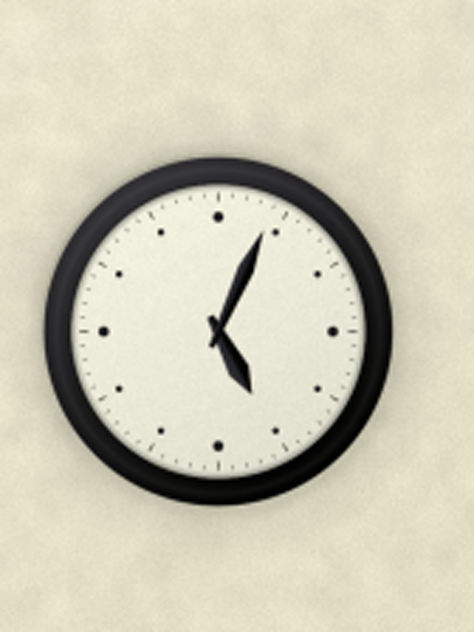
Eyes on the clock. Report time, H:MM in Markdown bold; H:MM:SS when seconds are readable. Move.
**5:04**
